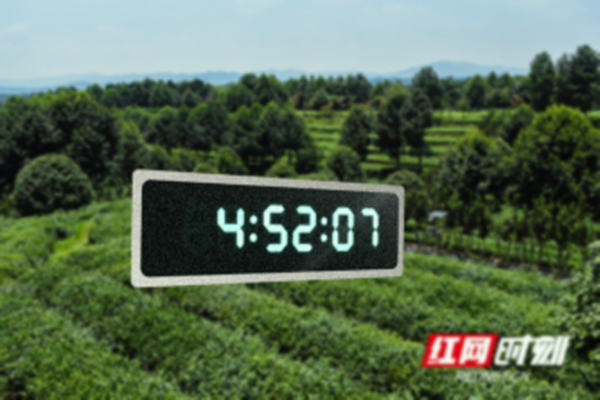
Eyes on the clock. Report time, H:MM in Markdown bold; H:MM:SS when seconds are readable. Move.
**4:52:07**
